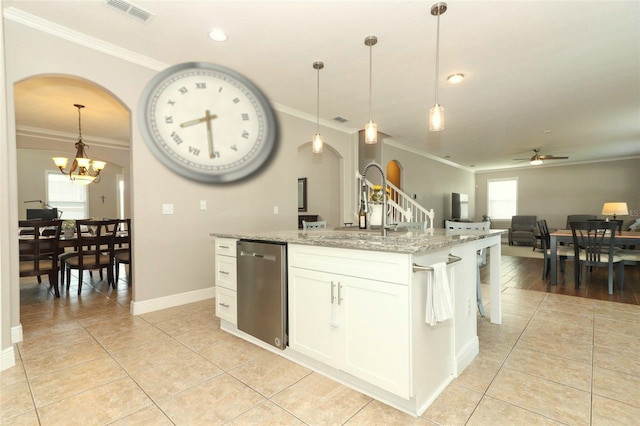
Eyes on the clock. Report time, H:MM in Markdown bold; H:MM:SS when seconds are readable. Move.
**8:31**
